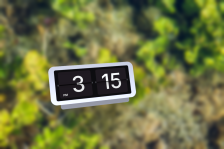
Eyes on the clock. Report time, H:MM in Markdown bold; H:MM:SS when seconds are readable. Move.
**3:15**
